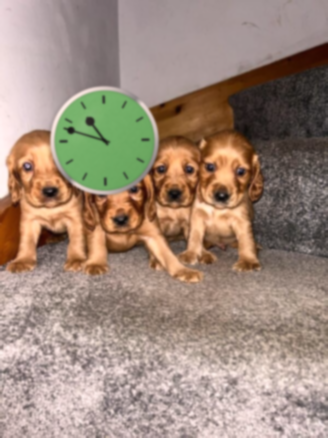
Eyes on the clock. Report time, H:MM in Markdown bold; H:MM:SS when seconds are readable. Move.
**10:48**
